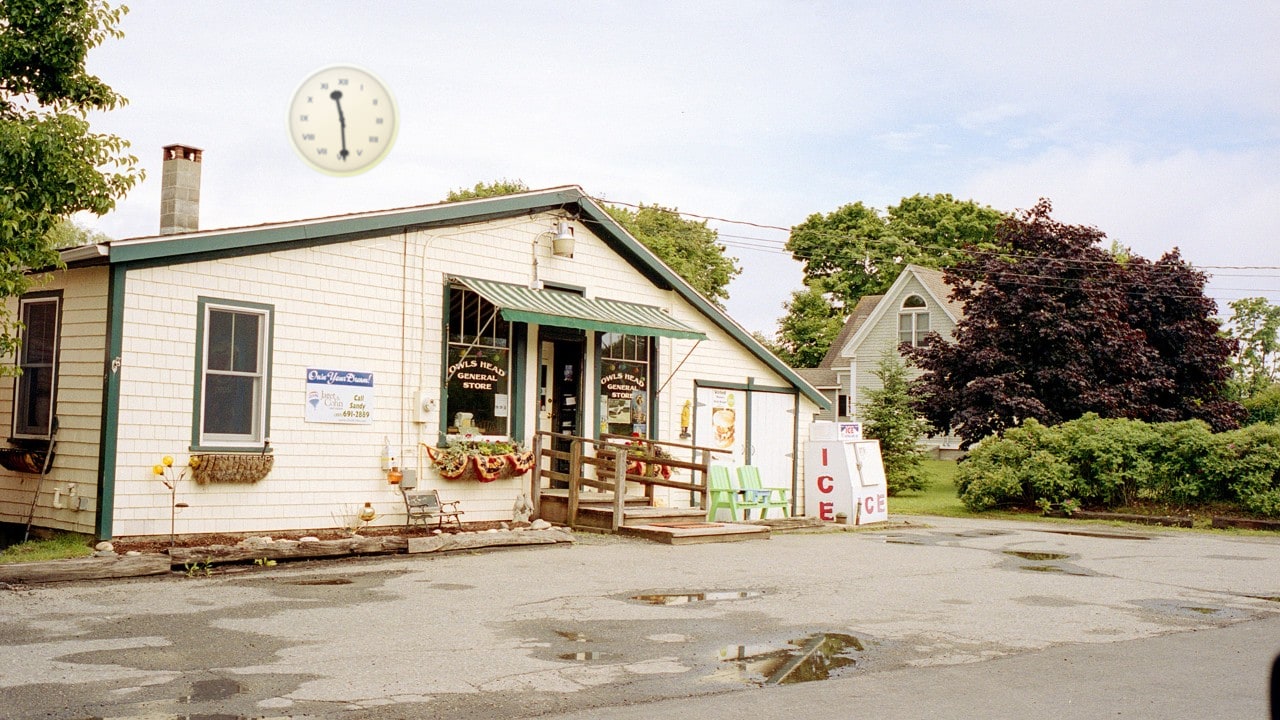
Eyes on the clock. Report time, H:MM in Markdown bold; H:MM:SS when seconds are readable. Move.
**11:29**
